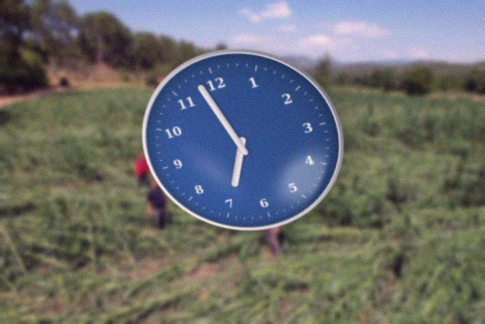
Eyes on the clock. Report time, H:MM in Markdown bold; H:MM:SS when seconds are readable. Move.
**6:58**
